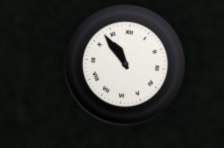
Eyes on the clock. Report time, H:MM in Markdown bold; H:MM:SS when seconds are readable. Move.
**10:53**
